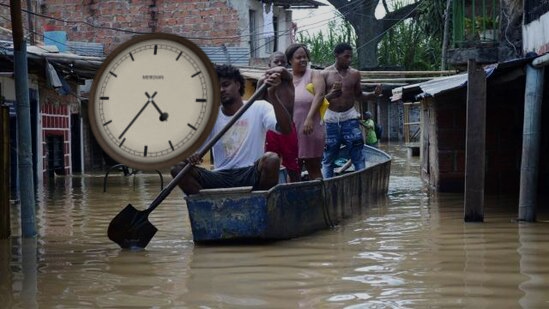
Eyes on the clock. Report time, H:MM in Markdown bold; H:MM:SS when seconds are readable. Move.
**4:36**
